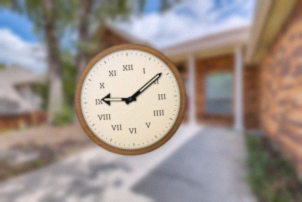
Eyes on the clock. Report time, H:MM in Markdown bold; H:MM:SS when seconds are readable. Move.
**9:09**
